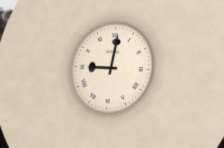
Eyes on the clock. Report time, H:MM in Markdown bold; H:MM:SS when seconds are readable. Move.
**9:01**
